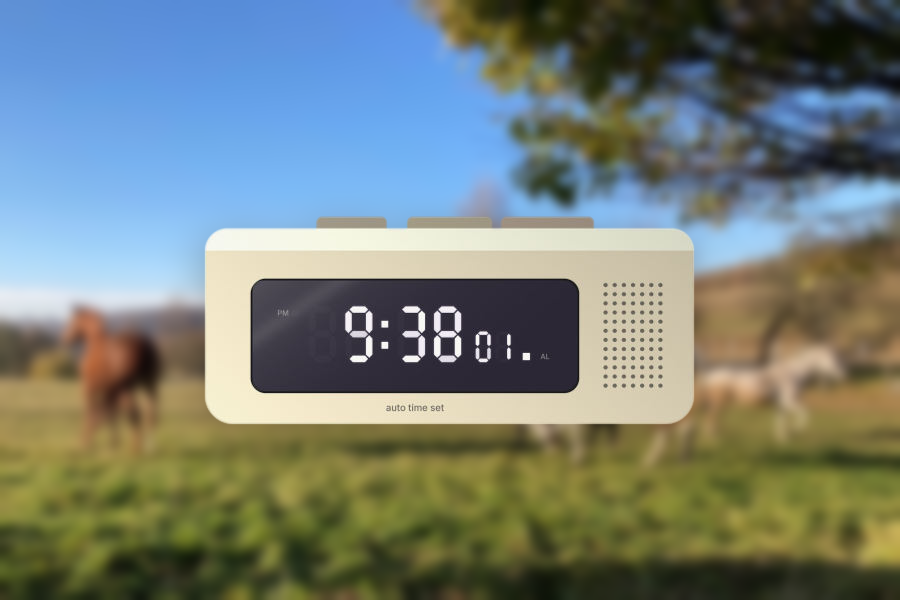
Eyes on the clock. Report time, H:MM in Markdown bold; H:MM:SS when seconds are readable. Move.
**9:38:01**
